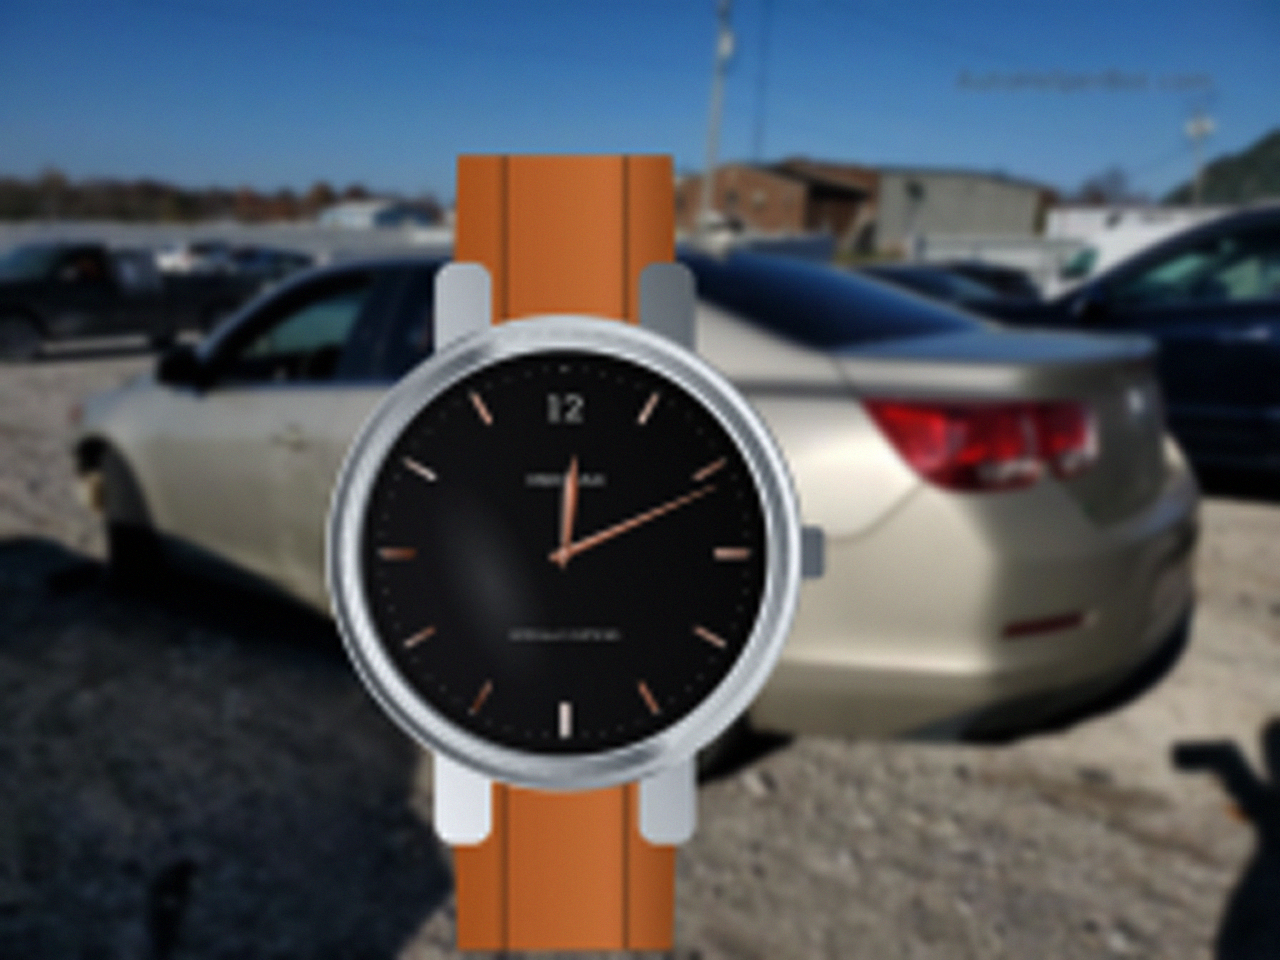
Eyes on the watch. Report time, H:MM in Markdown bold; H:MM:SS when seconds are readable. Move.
**12:11**
